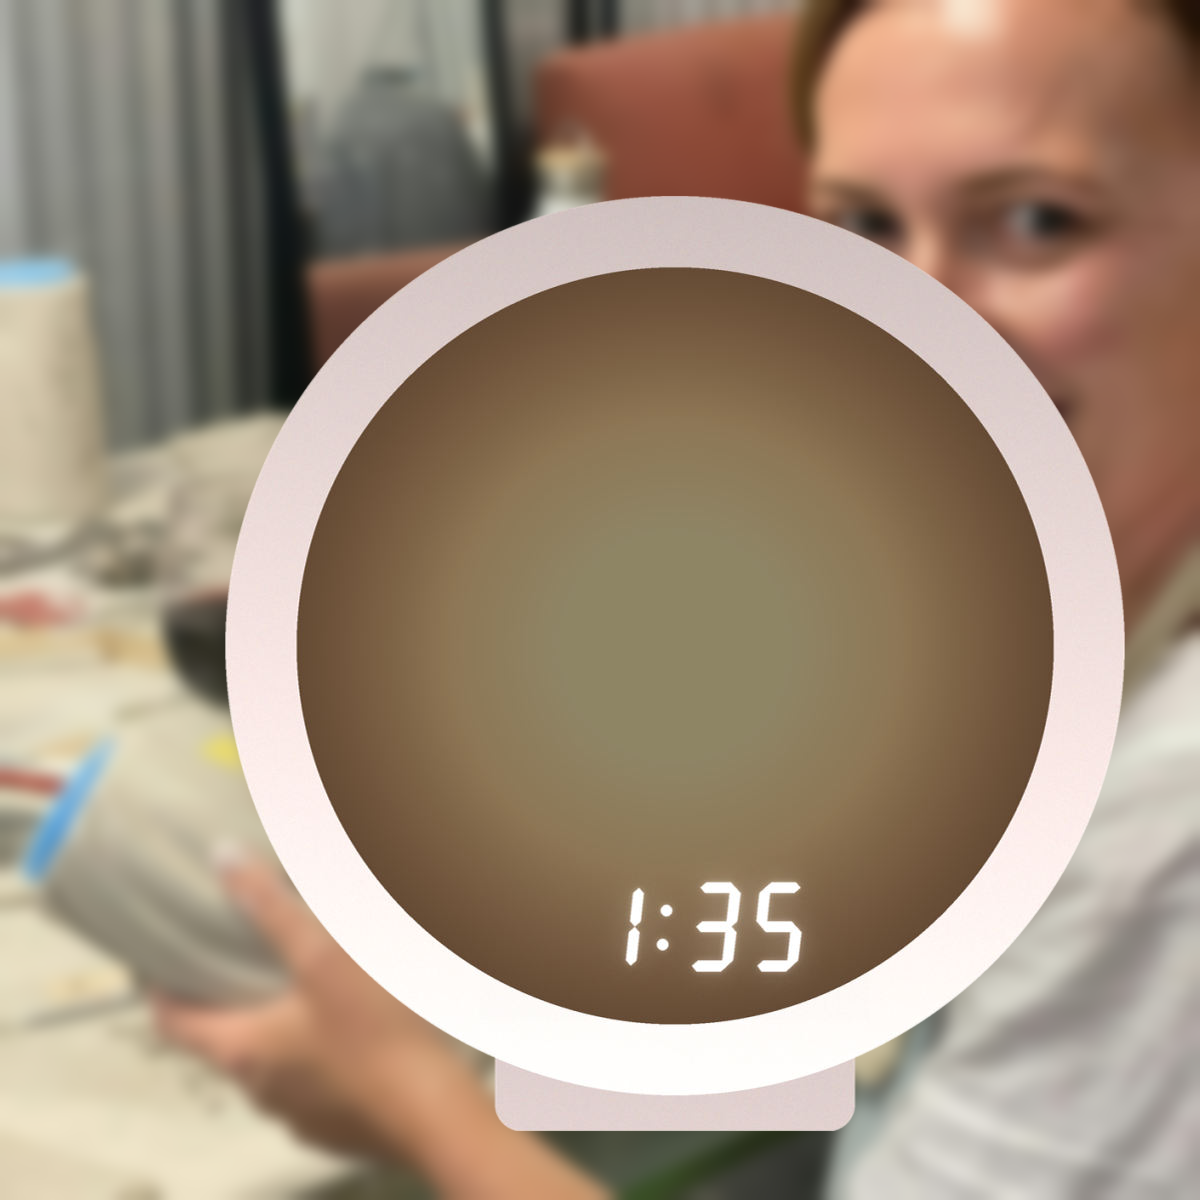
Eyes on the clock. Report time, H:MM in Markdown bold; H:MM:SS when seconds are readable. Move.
**1:35**
